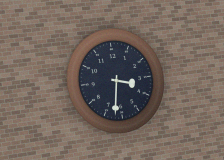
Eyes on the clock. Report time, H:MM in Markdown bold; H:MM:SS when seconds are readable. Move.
**3:32**
